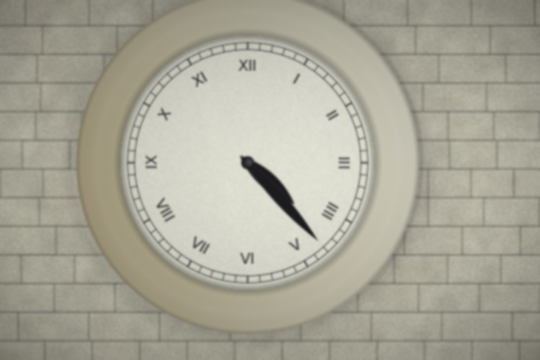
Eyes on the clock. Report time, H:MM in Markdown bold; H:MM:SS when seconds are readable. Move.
**4:23**
